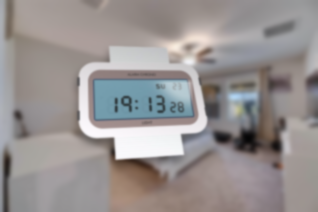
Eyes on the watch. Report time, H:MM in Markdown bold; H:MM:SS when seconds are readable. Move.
**19:13:28**
